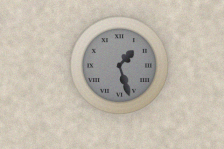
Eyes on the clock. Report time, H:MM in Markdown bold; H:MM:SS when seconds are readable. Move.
**1:27**
